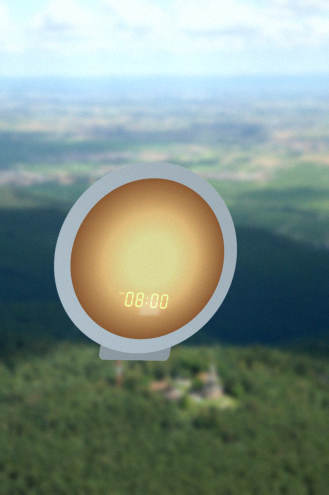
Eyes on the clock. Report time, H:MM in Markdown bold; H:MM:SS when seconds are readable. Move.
**8:00**
